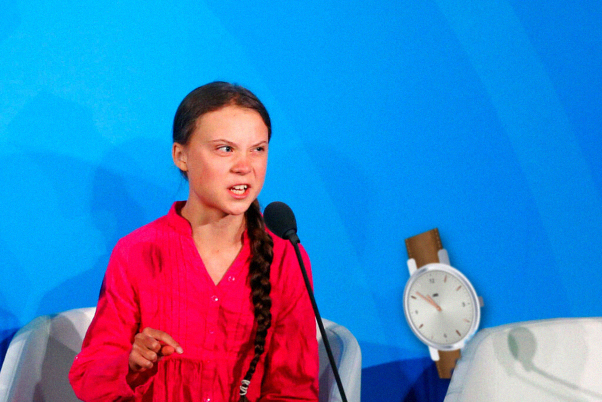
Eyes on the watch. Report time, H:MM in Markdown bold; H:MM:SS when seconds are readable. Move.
**10:52**
